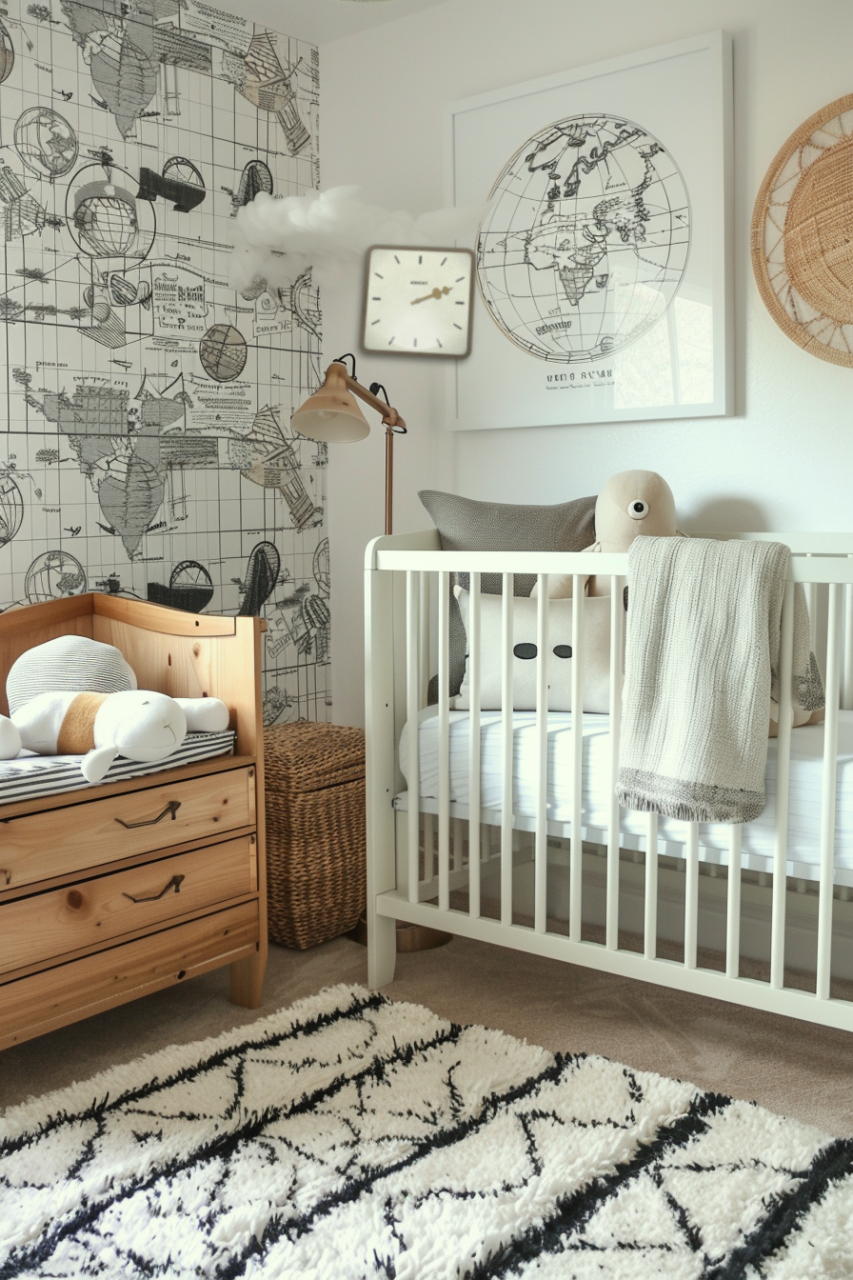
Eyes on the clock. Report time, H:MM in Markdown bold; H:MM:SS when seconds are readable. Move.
**2:11**
